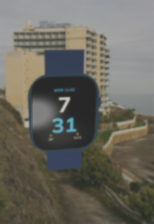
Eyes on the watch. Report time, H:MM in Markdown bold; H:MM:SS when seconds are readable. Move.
**7:31**
